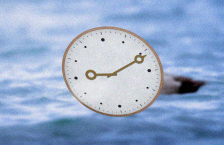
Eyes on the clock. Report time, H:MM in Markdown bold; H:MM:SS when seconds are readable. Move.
**9:11**
